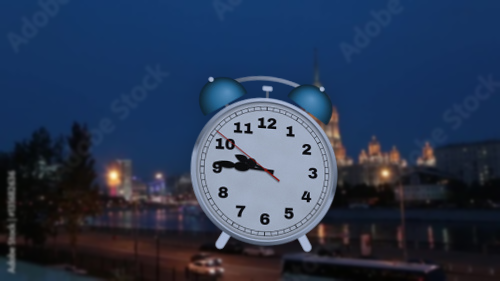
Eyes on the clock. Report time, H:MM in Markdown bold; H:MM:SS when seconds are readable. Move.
**9:45:51**
